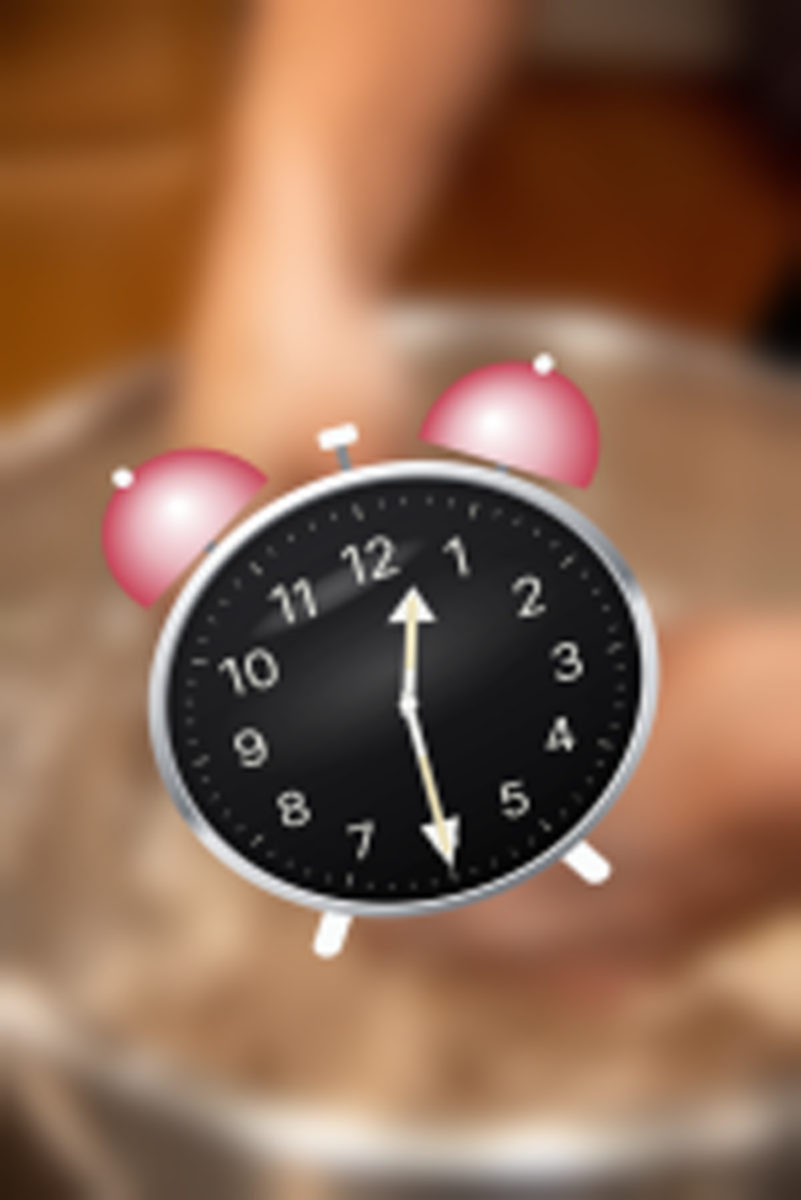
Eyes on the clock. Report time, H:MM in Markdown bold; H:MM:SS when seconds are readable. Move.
**12:30**
